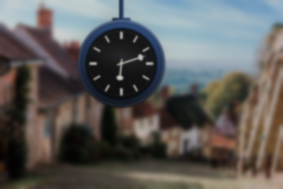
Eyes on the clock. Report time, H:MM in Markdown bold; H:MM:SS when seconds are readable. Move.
**6:12**
